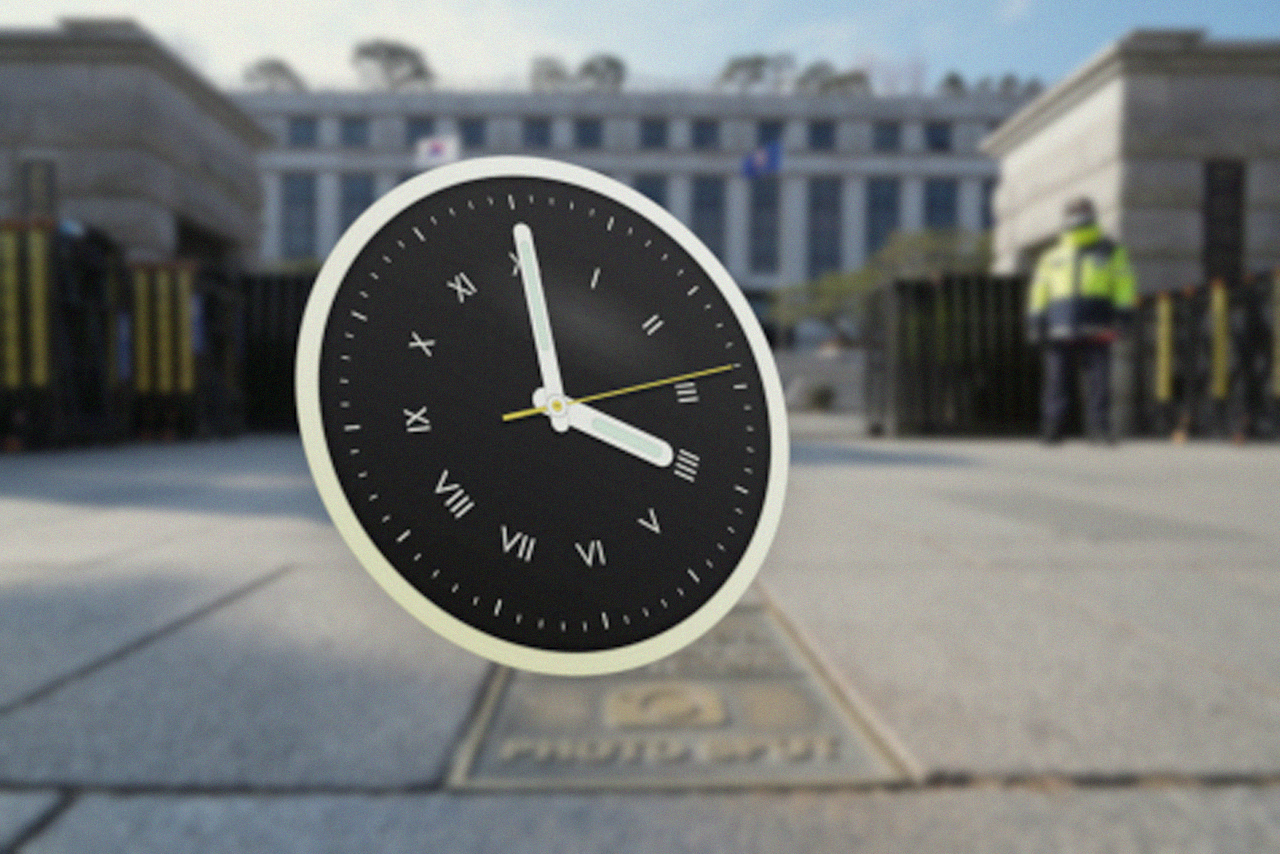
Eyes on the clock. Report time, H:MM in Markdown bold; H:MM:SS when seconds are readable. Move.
**4:00:14**
